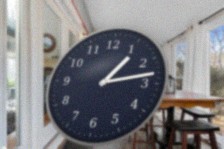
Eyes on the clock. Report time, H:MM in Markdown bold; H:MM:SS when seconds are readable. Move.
**1:13**
